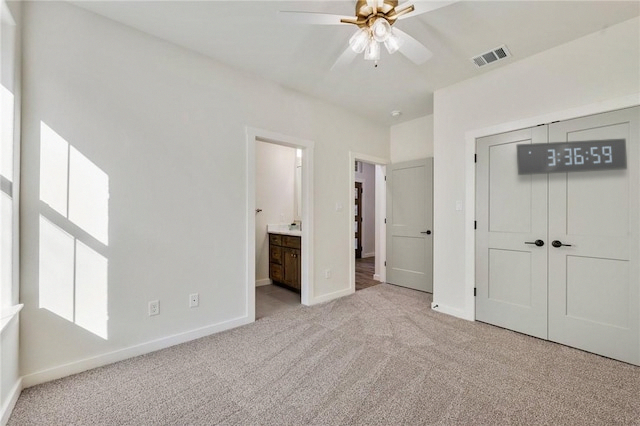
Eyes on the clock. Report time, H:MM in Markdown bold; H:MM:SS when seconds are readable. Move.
**3:36:59**
